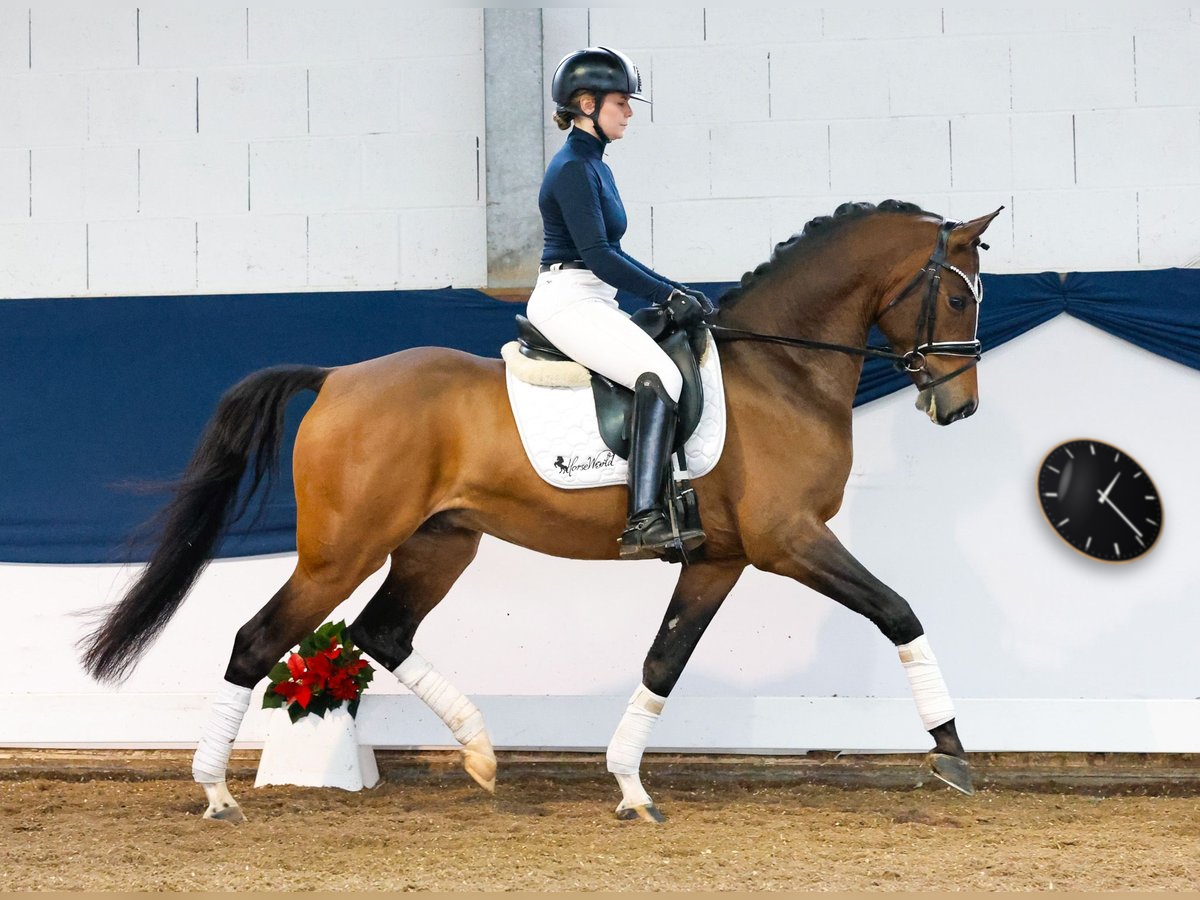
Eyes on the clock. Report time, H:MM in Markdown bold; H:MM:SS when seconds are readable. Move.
**1:24**
